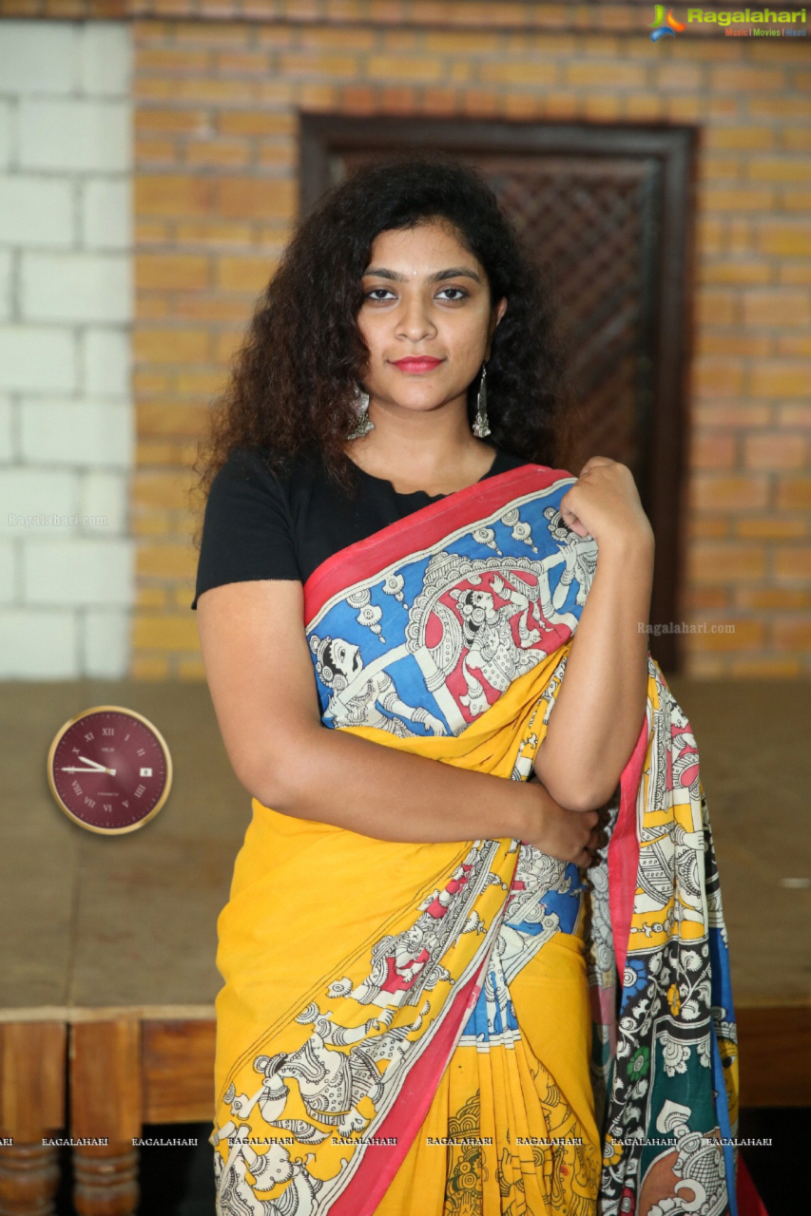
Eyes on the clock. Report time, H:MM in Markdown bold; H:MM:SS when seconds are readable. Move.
**9:45**
